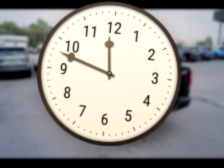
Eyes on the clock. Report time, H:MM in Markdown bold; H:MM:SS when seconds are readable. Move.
**11:48**
